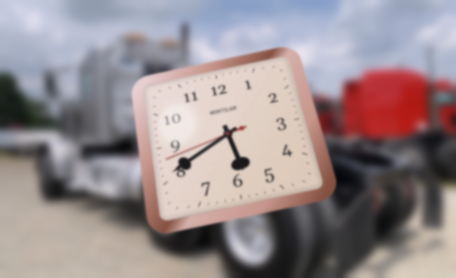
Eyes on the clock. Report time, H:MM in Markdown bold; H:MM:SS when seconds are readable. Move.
**5:40:43**
